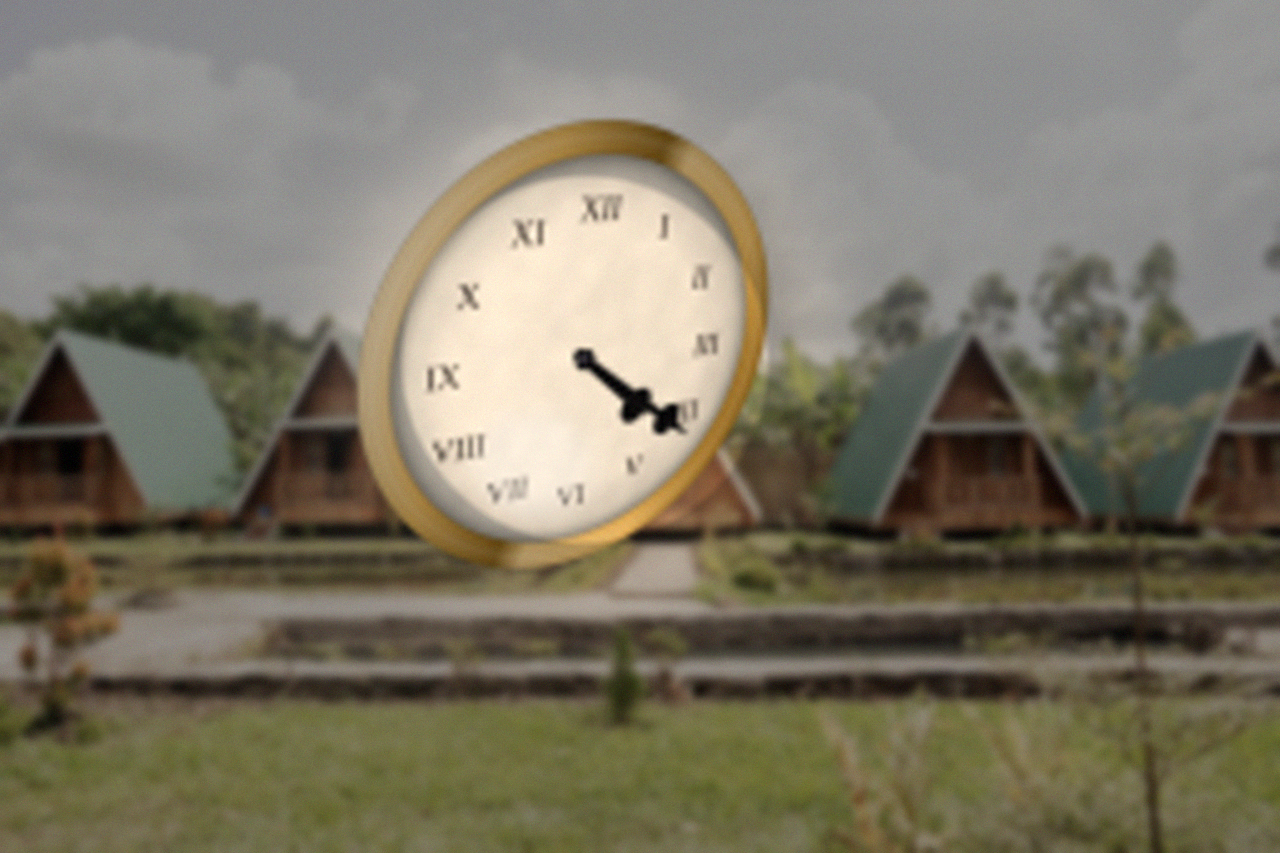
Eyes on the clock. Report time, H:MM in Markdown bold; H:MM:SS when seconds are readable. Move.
**4:21**
